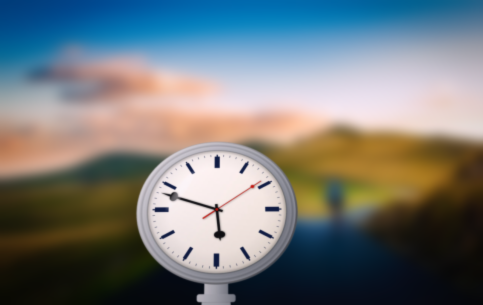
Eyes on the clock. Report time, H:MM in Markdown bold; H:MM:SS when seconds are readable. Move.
**5:48:09**
